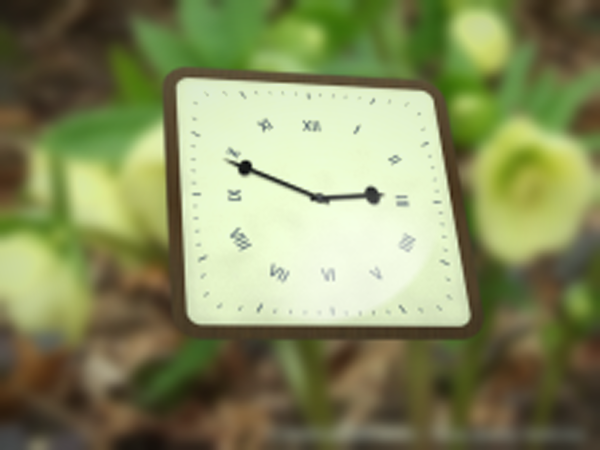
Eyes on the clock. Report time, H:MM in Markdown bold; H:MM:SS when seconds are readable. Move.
**2:49**
